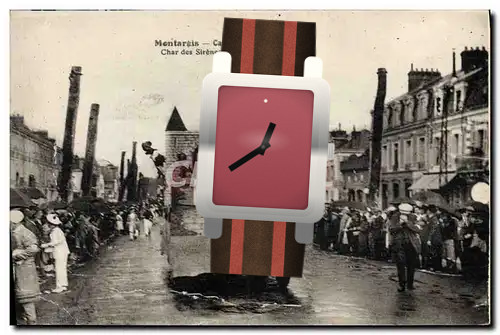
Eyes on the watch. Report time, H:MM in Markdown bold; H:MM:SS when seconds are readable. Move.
**12:39**
